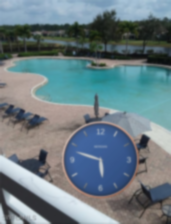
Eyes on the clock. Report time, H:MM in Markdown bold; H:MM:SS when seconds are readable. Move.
**5:48**
